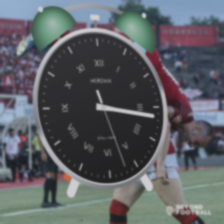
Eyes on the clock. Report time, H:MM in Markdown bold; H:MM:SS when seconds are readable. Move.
**3:16:27**
